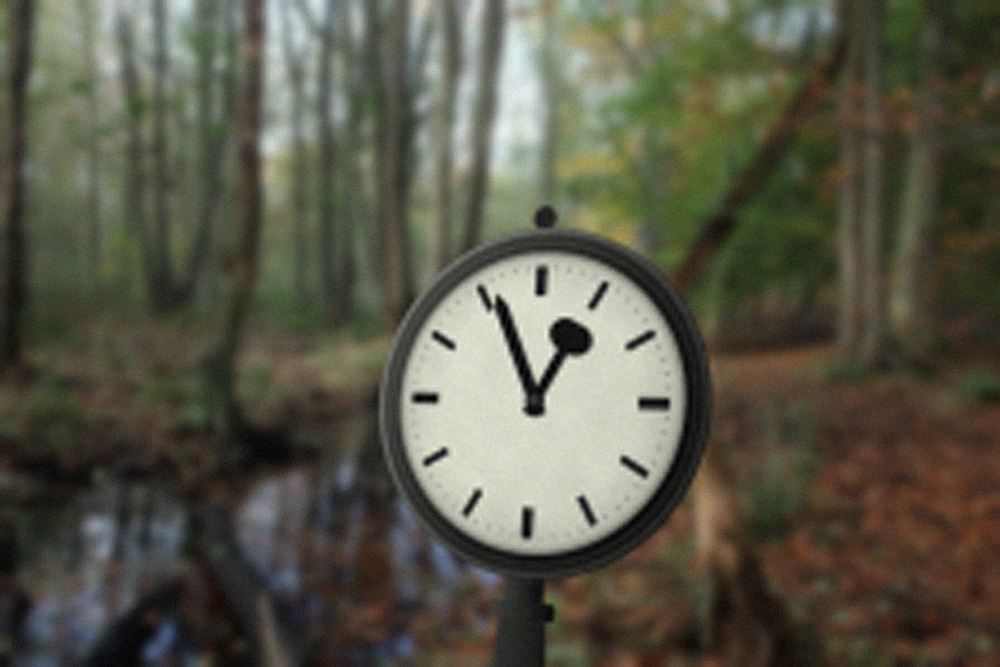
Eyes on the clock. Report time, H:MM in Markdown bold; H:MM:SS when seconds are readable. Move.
**12:56**
